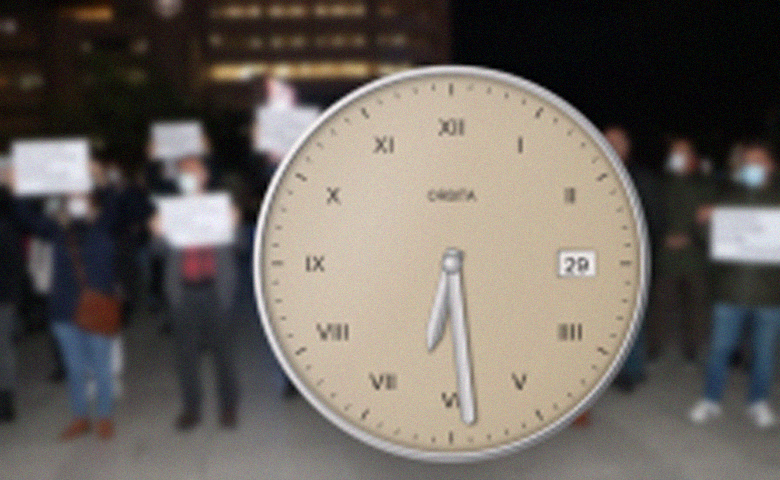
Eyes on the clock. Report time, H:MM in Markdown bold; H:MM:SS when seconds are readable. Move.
**6:29**
